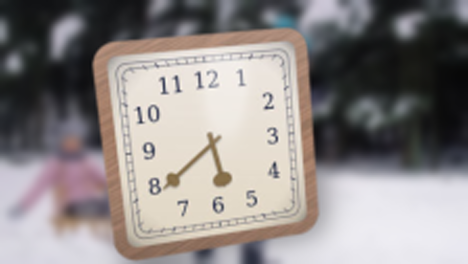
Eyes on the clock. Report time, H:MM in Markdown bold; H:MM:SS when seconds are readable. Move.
**5:39**
